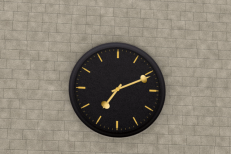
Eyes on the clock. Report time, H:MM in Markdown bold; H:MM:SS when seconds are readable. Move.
**7:11**
